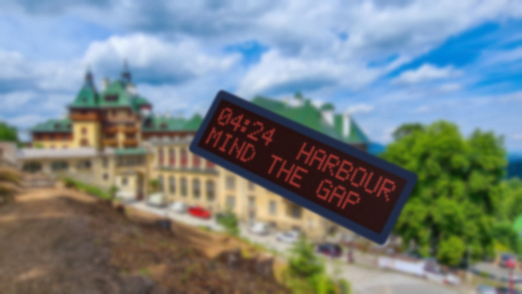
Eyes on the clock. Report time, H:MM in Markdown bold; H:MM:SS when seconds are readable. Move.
**4:24**
